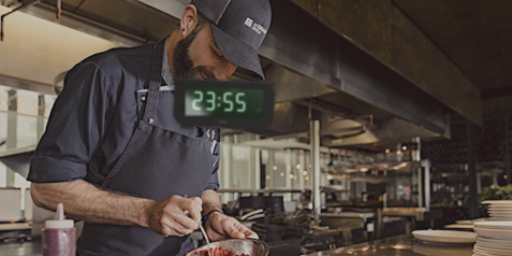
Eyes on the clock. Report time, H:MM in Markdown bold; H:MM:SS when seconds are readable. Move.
**23:55**
